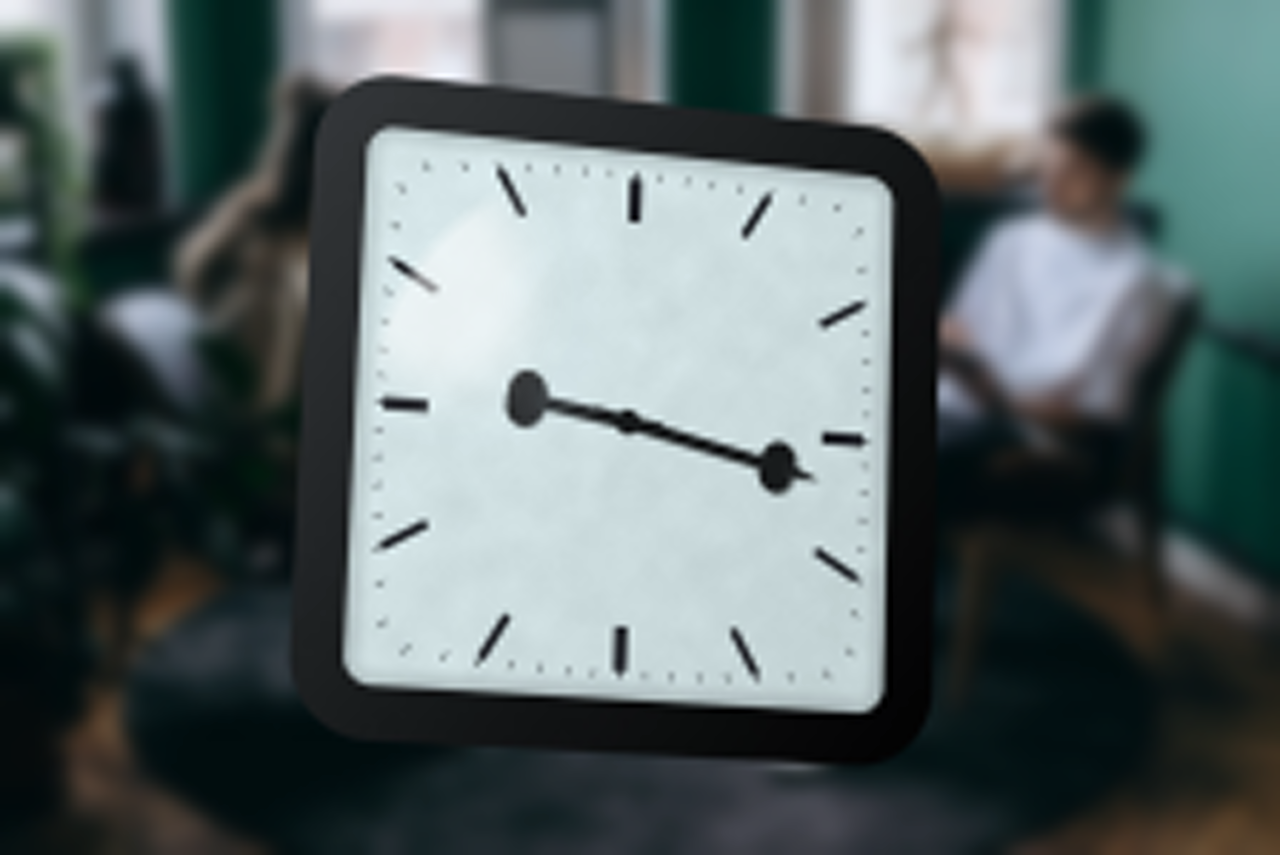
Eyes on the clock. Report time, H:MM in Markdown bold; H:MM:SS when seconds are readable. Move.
**9:17**
